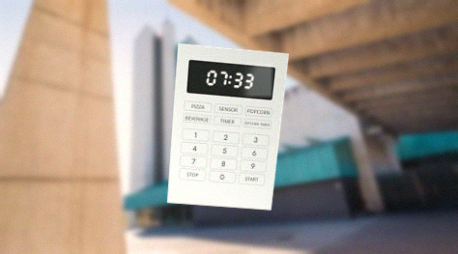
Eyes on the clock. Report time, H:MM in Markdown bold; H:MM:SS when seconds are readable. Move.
**7:33**
